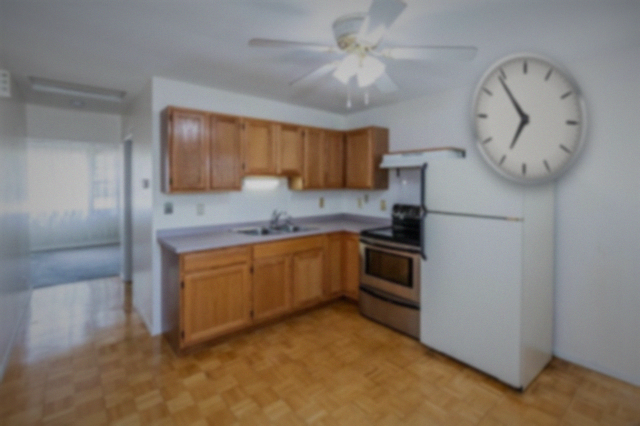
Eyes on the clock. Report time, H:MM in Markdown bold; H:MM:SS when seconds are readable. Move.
**6:54**
